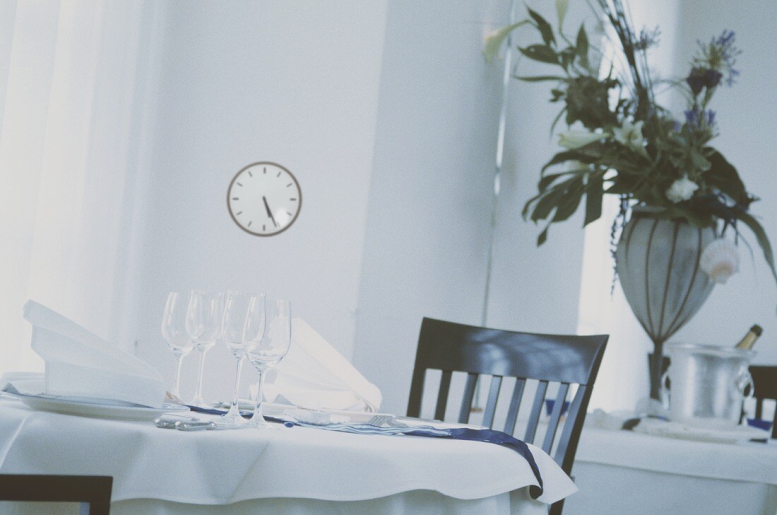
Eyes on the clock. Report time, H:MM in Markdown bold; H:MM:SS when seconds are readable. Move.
**5:26**
